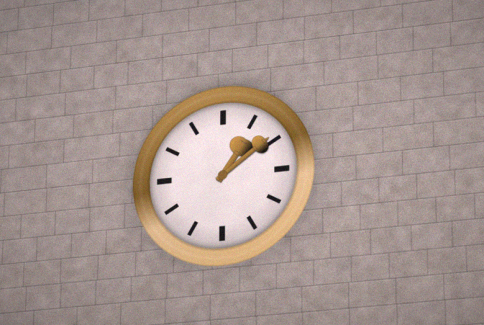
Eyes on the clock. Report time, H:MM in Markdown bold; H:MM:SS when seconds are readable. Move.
**1:09**
